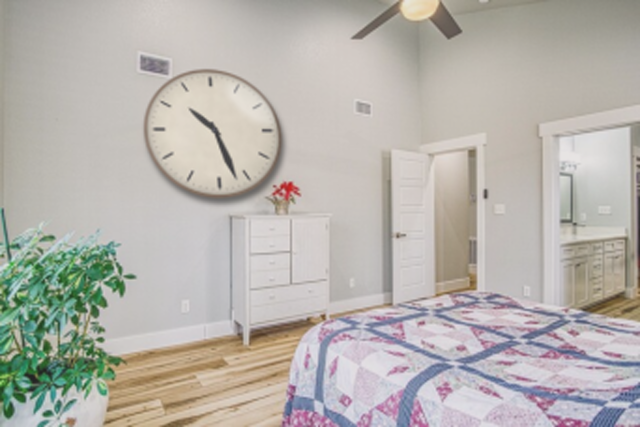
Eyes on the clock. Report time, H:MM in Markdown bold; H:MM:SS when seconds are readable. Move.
**10:27**
